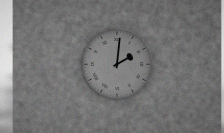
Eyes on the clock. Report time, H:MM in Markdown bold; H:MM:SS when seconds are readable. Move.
**2:01**
